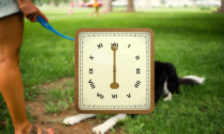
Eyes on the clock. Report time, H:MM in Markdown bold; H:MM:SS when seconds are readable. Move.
**6:00**
